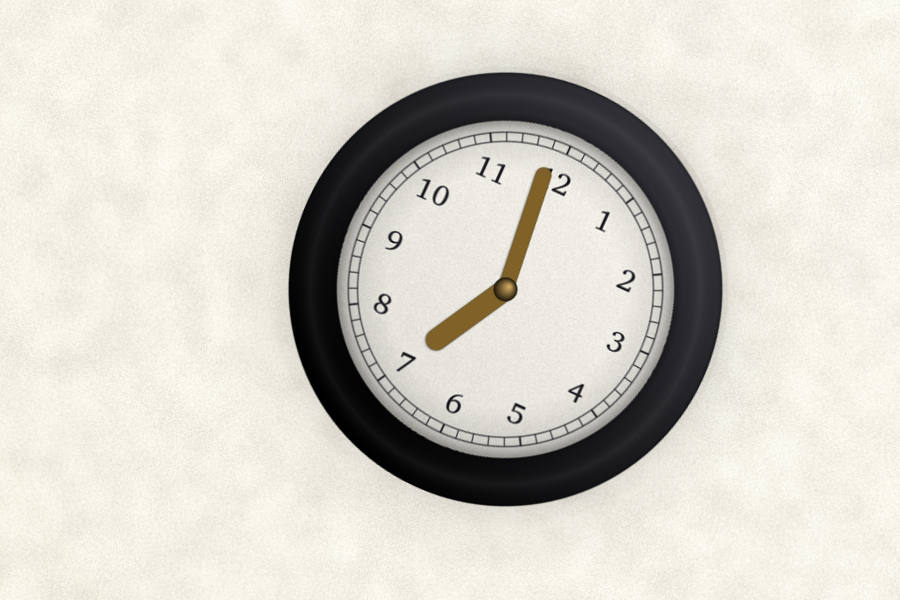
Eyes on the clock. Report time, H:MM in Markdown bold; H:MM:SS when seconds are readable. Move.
**6:59**
